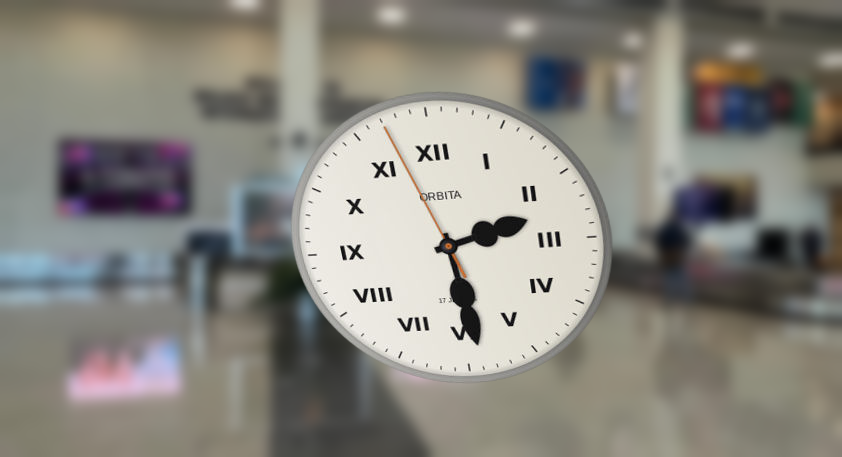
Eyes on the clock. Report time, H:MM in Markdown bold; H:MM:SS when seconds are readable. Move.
**2:28:57**
